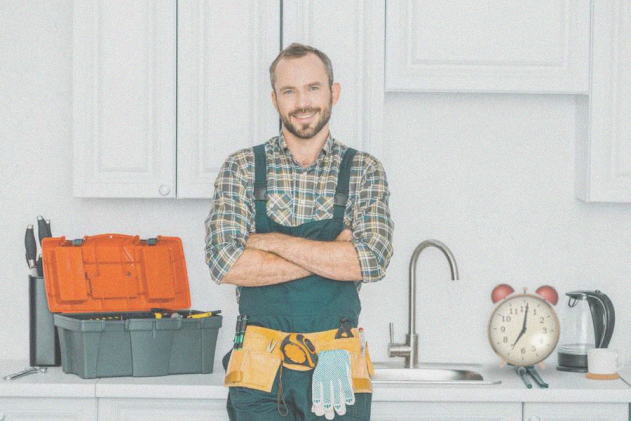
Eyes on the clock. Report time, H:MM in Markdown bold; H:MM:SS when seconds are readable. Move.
**7:01**
